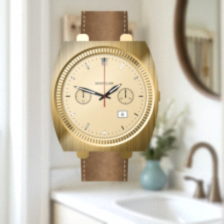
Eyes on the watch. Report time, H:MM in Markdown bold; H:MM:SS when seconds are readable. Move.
**1:48**
